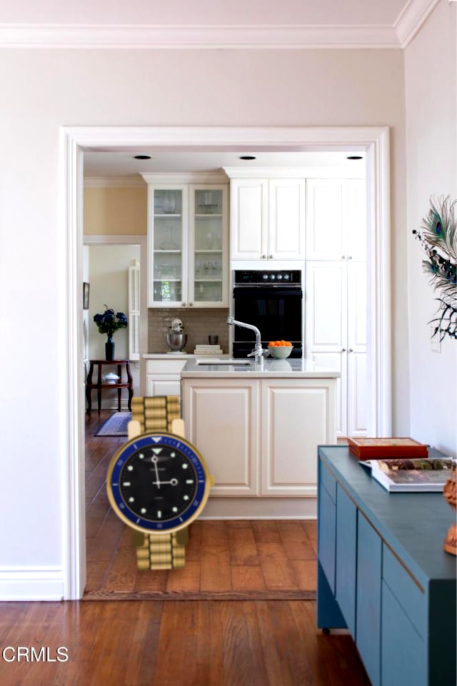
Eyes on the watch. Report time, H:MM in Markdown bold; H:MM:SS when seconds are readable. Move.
**2:59**
